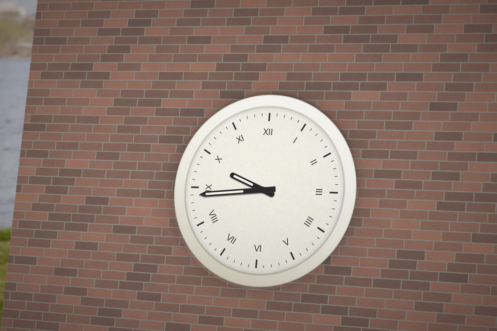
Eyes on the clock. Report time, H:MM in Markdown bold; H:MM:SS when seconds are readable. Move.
**9:44**
